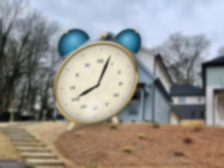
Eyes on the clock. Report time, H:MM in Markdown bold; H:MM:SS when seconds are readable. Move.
**8:03**
